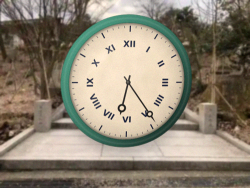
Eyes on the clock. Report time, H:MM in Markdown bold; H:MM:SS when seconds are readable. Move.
**6:24**
